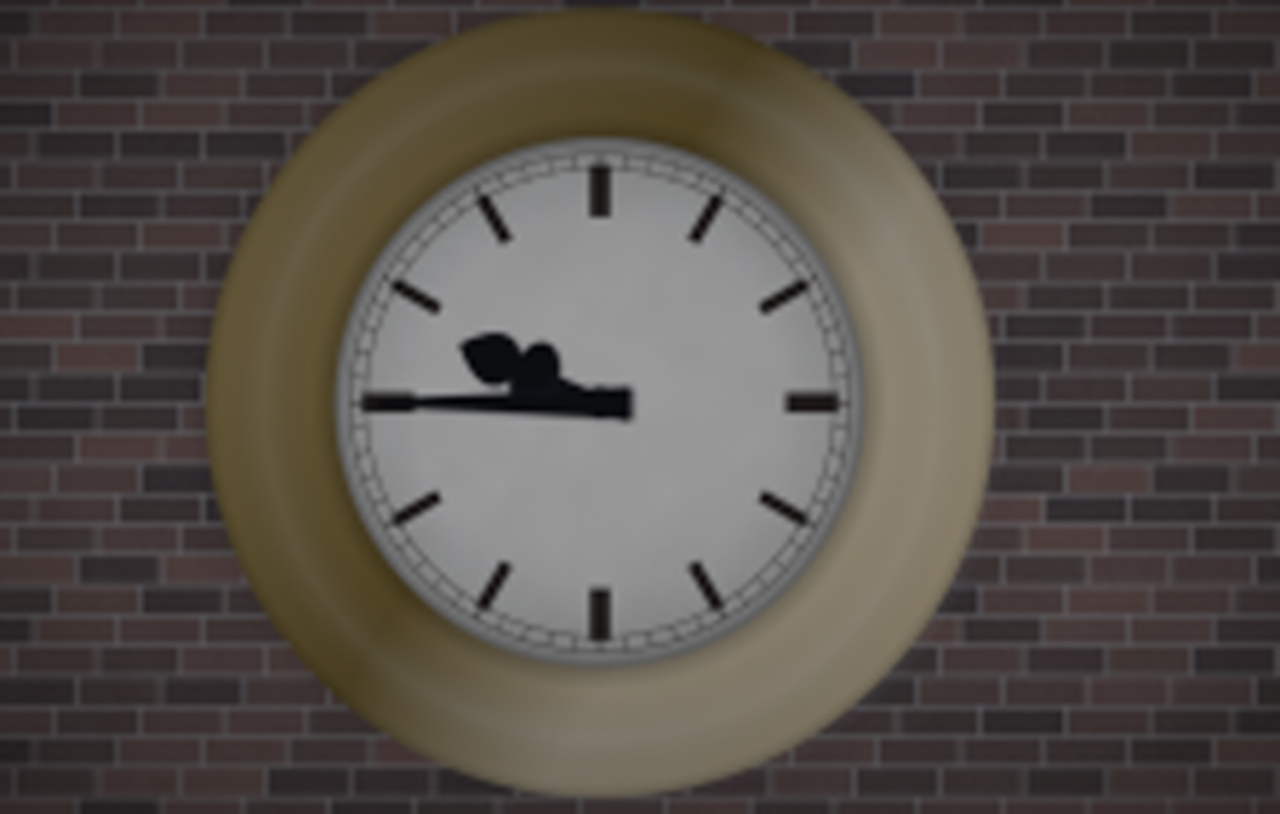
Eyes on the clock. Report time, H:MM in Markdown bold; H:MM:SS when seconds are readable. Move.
**9:45**
